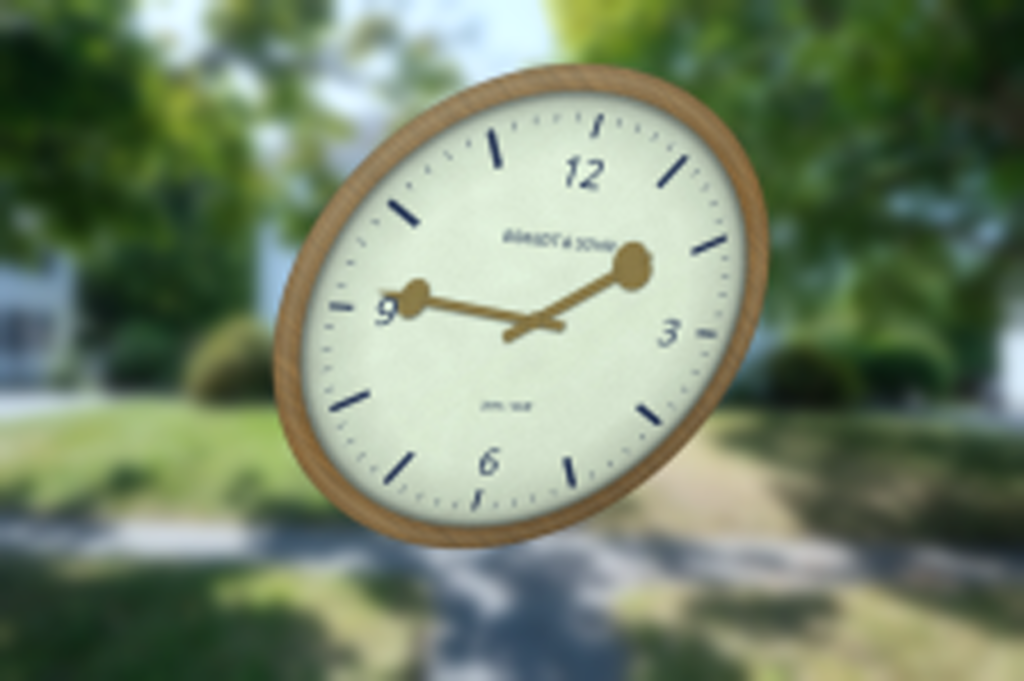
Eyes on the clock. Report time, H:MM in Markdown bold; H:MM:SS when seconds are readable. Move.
**1:46**
